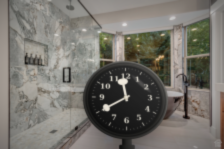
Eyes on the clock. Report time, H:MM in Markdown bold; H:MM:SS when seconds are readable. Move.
**11:40**
